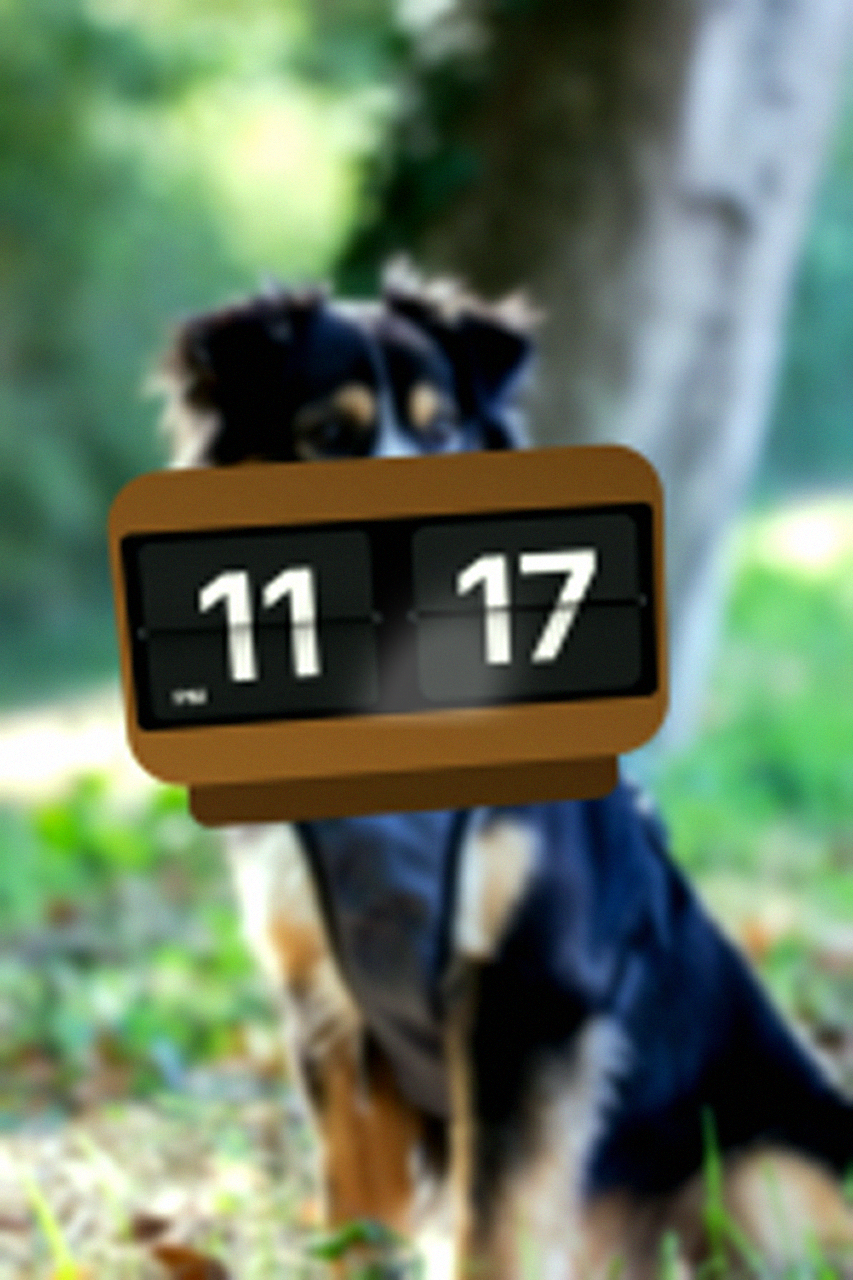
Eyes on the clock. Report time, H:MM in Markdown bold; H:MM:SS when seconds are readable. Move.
**11:17**
